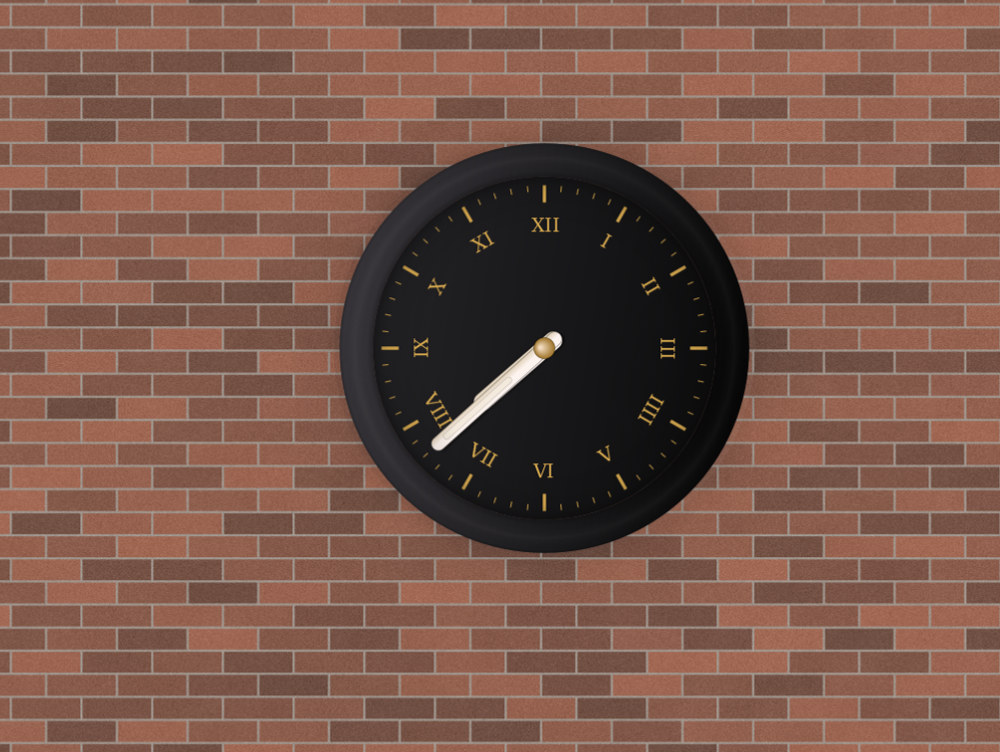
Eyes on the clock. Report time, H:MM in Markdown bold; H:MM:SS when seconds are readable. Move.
**7:38**
